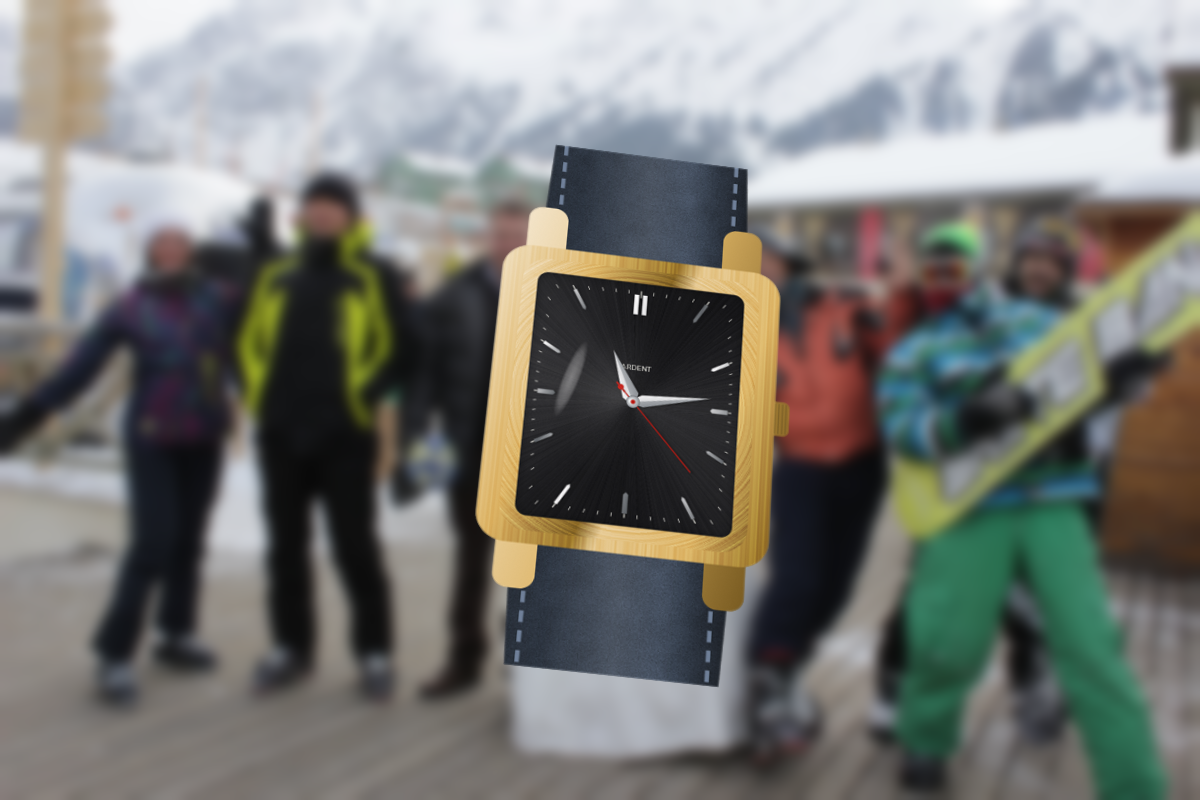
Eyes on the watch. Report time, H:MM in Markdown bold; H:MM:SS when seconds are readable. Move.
**11:13:23**
